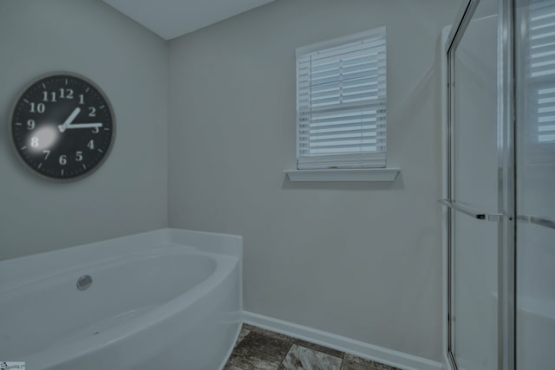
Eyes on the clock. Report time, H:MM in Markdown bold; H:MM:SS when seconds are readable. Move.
**1:14**
